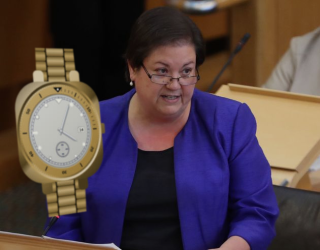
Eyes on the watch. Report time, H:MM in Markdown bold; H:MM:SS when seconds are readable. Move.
**4:04**
